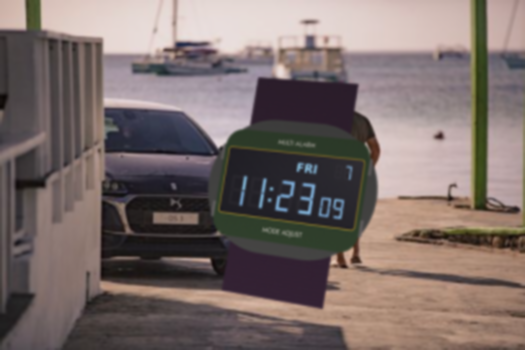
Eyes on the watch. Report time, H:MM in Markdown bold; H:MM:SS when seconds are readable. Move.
**11:23:09**
